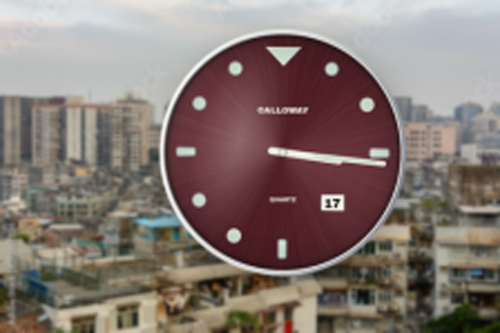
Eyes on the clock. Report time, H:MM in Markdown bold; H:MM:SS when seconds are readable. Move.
**3:16**
